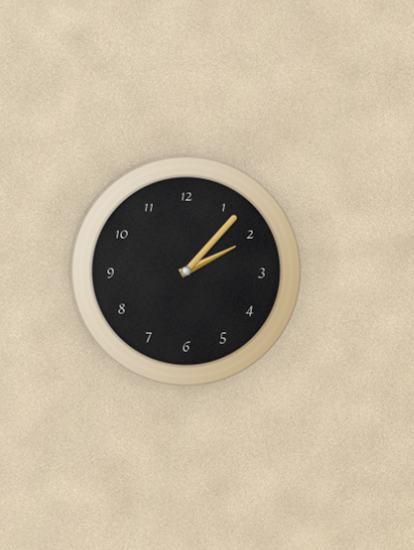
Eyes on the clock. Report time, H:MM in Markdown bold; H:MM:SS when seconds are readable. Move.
**2:07**
